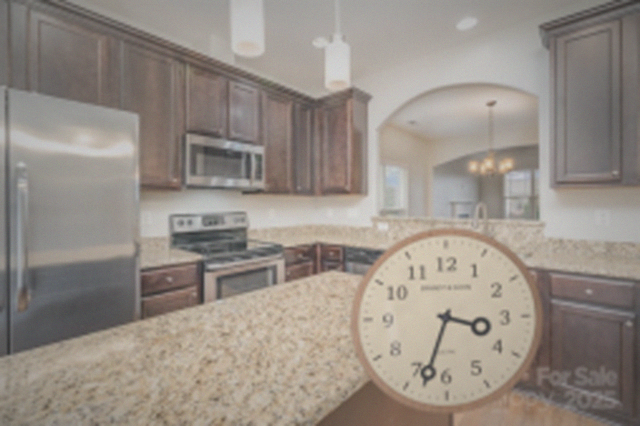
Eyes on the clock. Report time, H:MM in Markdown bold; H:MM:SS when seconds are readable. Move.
**3:33**
